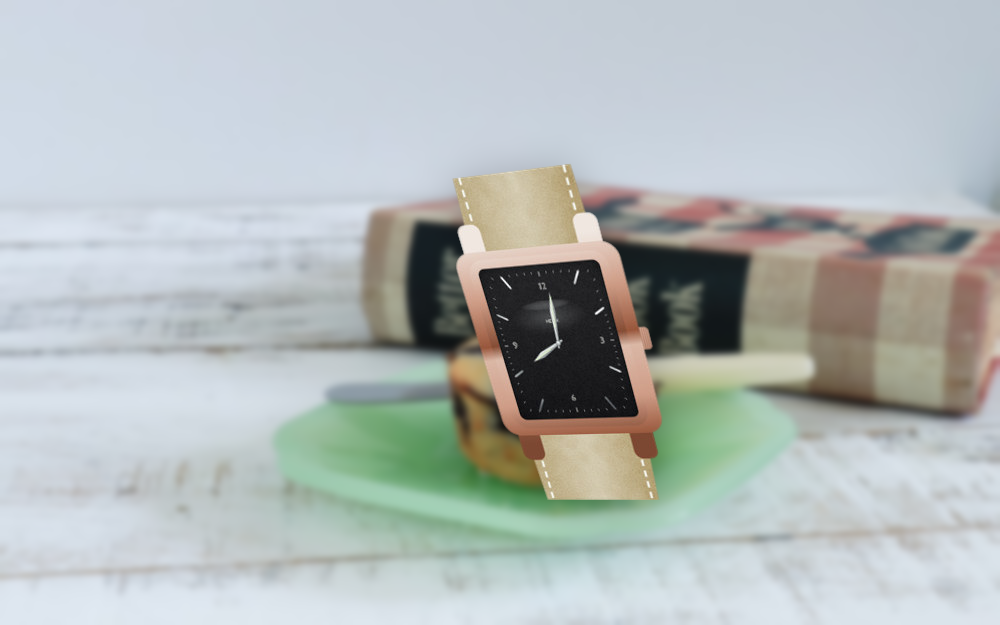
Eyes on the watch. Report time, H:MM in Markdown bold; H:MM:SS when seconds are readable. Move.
**8:01**
